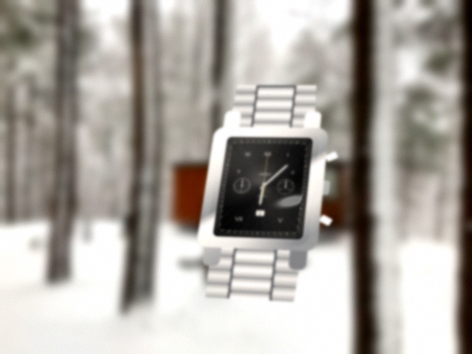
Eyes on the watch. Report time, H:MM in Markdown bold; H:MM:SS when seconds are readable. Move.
**6:07**
